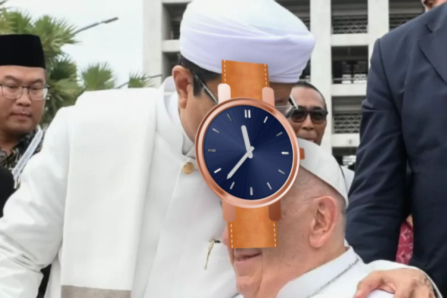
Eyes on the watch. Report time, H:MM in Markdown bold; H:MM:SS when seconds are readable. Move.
**11:37**
